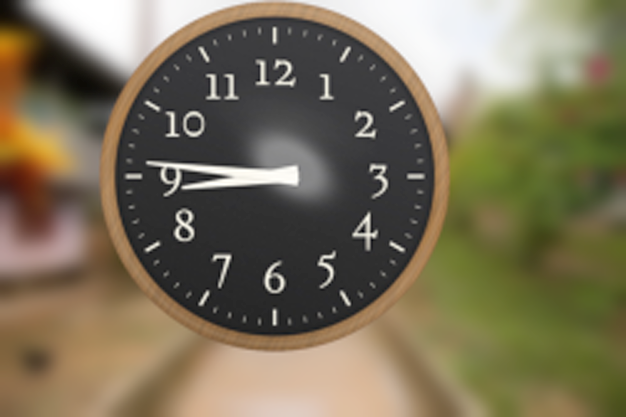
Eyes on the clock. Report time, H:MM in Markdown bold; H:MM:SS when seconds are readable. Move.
**8:46**
